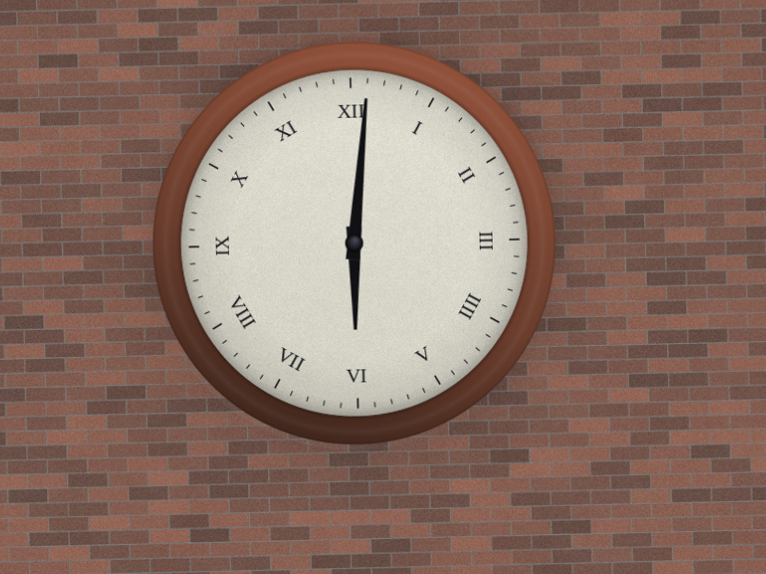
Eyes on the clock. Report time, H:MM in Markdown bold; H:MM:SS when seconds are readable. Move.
**6:01**
